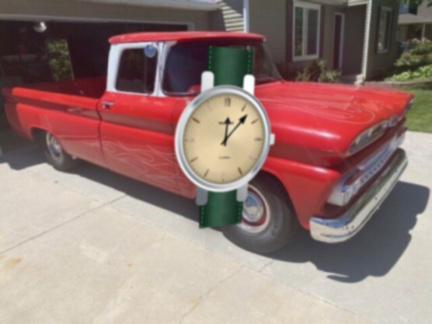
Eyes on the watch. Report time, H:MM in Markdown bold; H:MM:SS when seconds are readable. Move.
**12:07**
